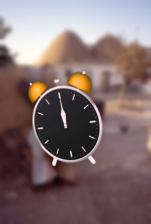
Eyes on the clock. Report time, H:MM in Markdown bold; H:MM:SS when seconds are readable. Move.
**12:00**
